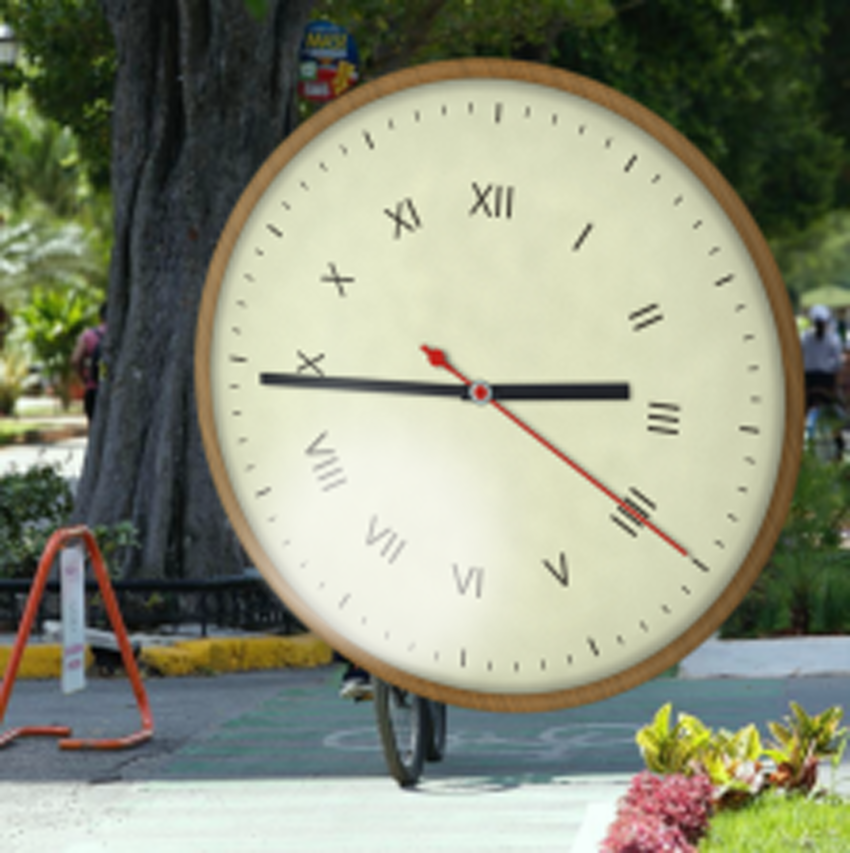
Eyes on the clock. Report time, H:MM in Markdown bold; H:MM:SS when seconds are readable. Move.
**2:44:20**
